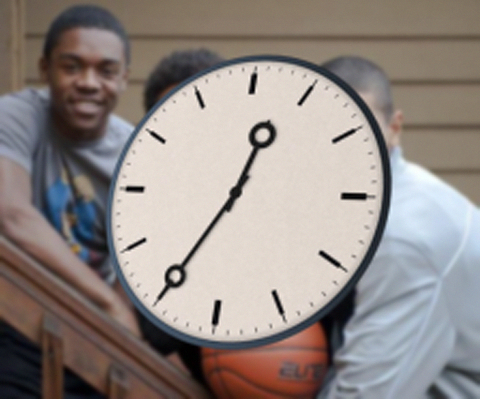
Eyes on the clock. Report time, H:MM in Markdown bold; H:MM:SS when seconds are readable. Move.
**12:35**
